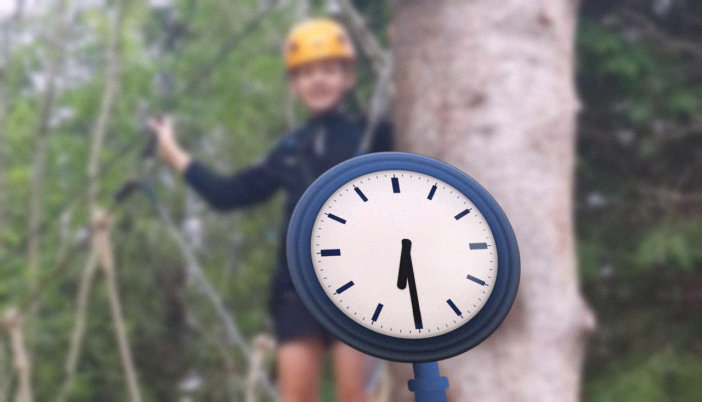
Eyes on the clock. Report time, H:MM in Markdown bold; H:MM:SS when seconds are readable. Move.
**6:30**
